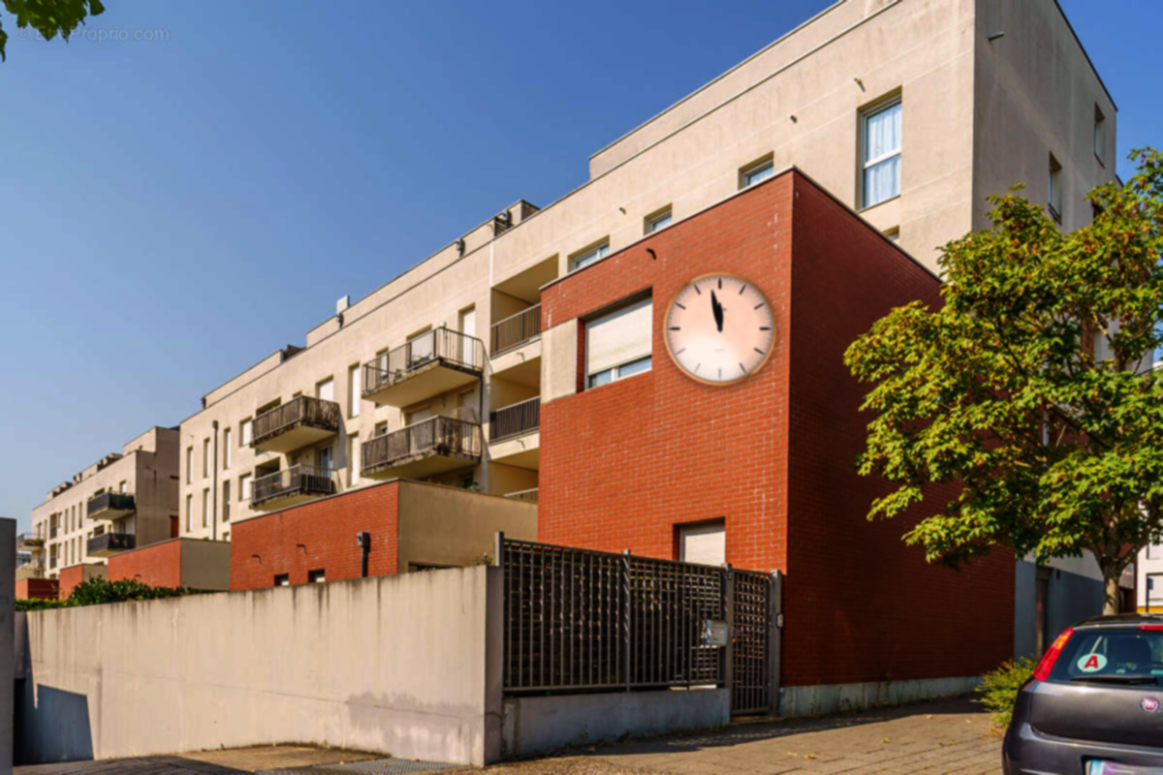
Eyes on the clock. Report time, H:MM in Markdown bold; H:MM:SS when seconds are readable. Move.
**11:58**
